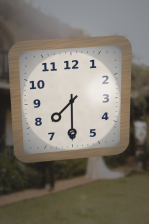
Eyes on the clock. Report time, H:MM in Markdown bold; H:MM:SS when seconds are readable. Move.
**7:30**
